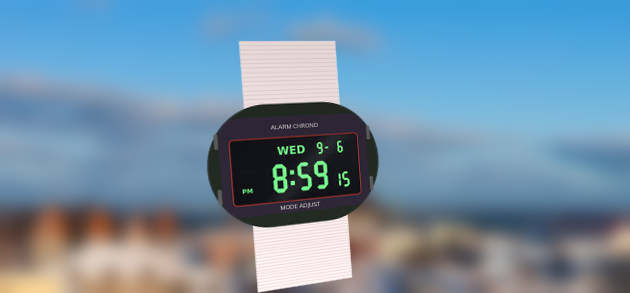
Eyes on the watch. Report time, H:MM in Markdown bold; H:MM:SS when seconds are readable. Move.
**8:59:15**
